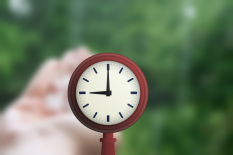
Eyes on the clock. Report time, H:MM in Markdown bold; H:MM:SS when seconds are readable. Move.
**9:00**
